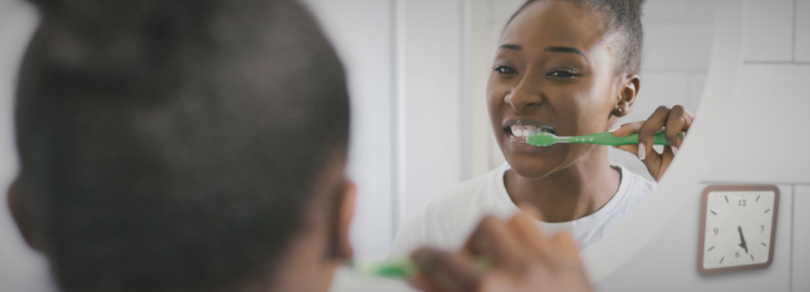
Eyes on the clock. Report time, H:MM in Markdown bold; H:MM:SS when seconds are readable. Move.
**5:26**
